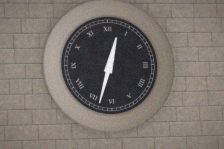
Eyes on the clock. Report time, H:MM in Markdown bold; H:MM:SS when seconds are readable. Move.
**12:33**
